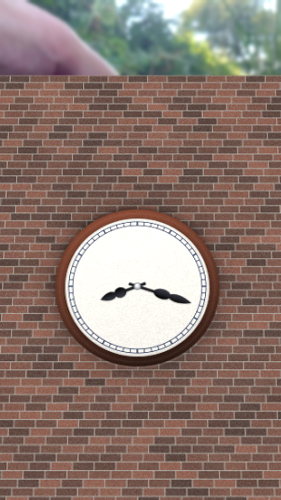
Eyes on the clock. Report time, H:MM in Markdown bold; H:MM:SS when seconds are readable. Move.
**8:18**
